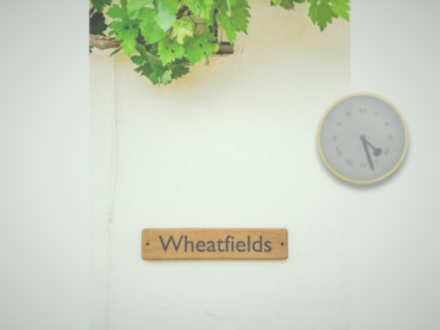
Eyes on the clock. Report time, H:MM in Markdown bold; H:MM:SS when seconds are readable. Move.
**4:27**
